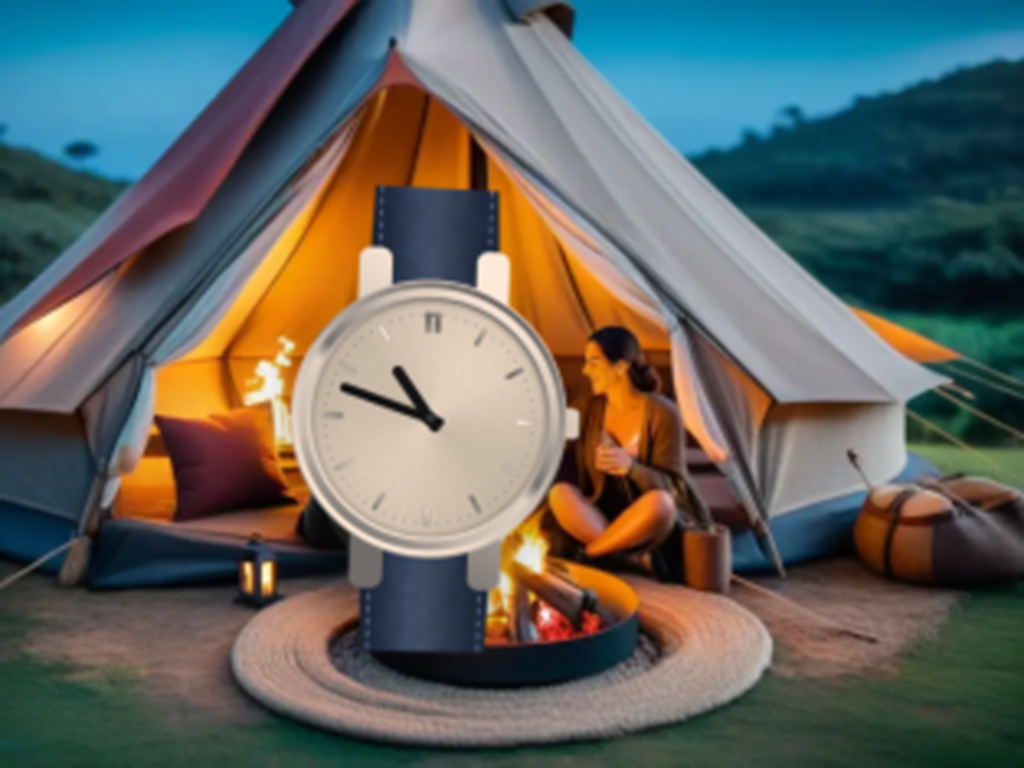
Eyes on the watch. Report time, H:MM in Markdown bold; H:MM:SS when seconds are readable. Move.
**10:48**
